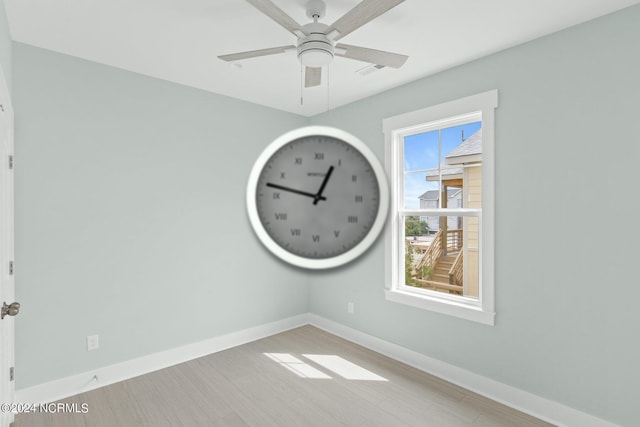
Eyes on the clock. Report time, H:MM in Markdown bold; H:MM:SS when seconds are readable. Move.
**12:47**
